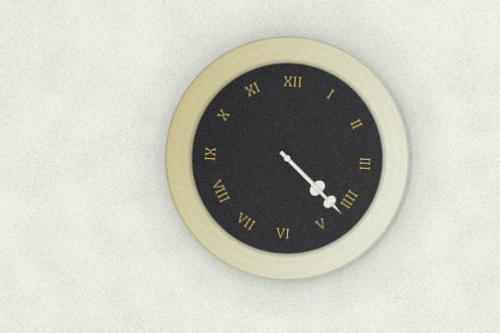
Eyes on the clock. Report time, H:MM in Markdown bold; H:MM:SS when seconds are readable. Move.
**4:22**
